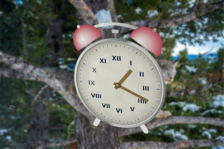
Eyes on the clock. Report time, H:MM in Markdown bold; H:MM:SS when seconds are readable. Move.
**1:19**
